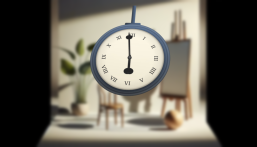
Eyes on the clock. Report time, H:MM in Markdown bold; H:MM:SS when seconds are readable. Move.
**5:59**
